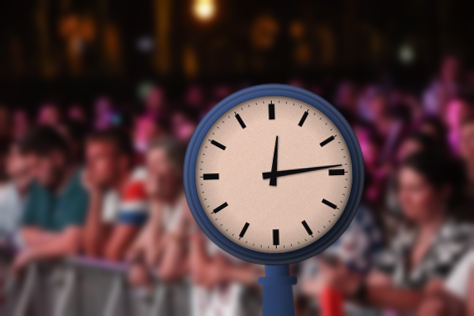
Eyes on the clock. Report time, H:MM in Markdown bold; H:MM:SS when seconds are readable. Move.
**12:14**
